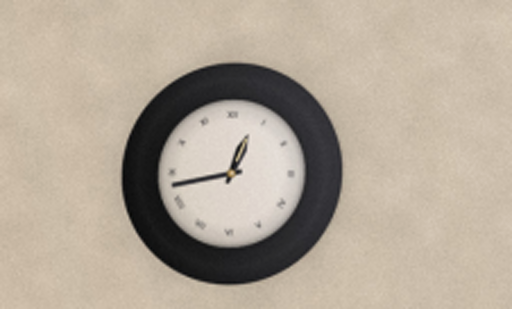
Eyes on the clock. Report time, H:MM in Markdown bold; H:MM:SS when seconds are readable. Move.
**12:43**
